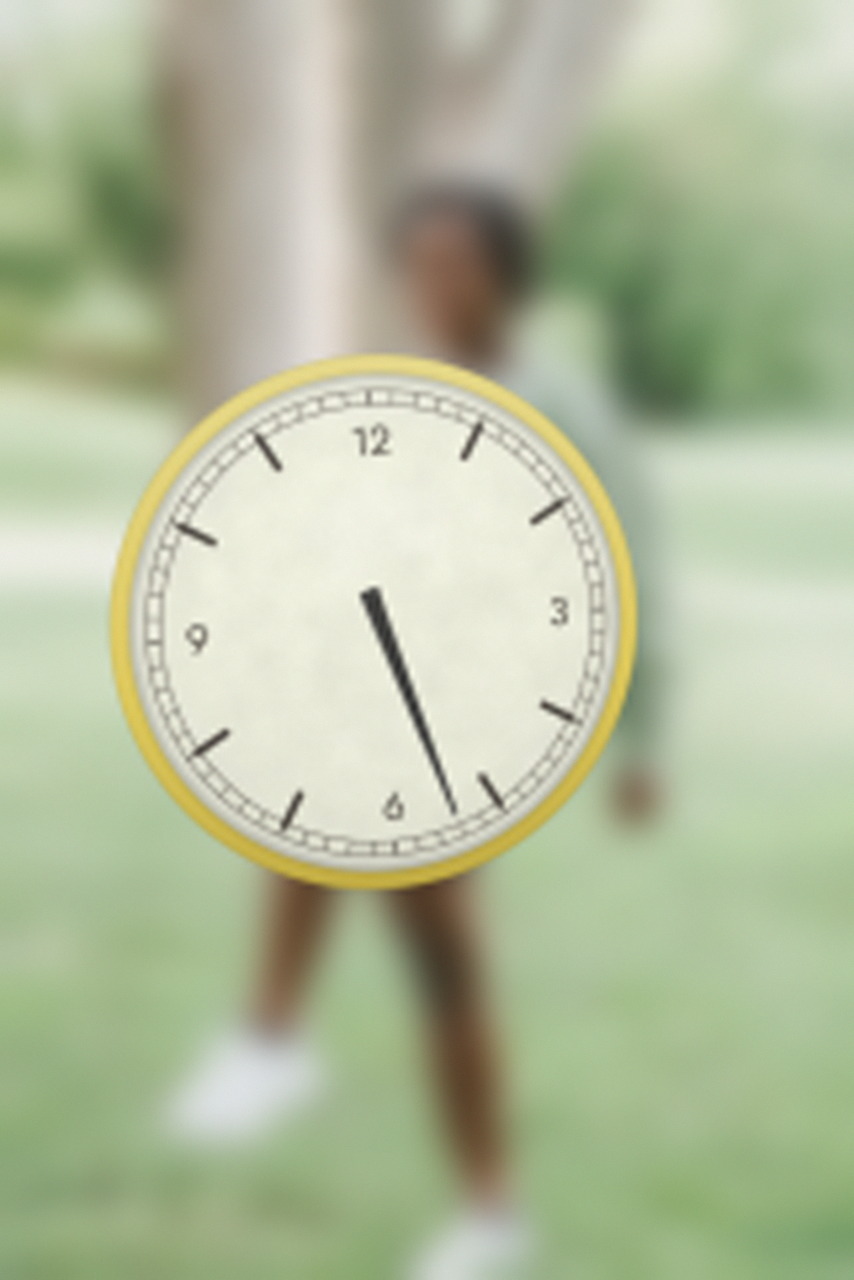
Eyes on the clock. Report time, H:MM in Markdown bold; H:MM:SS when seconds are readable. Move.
**5:27**
